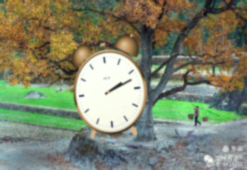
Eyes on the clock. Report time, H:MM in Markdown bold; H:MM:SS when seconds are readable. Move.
**2:12**
